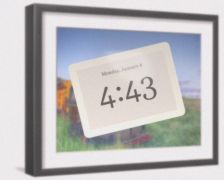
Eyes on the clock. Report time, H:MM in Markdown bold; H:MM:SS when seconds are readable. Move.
**4:43**
